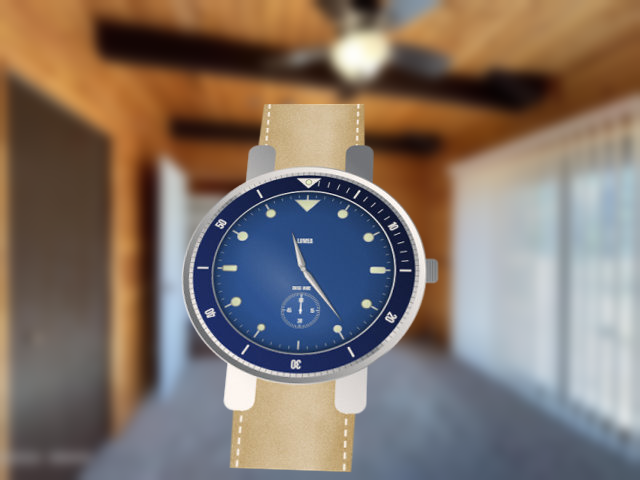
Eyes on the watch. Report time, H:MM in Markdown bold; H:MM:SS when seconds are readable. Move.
**11:24**
